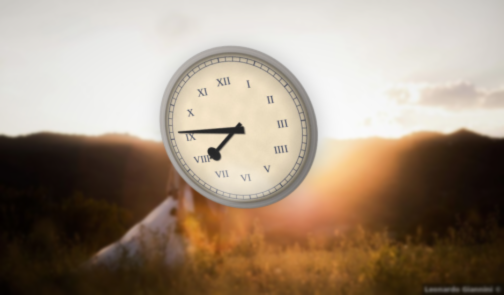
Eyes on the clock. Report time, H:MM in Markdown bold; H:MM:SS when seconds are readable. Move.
**7:46**
